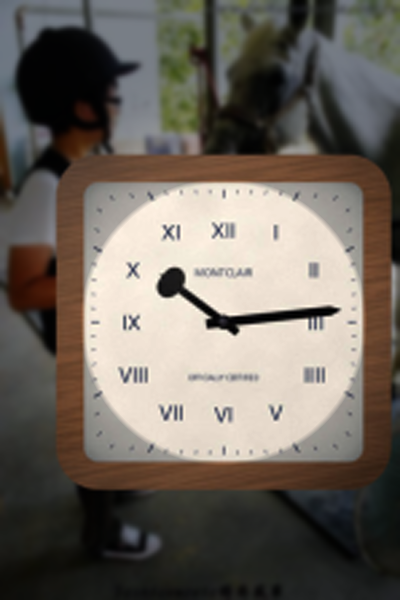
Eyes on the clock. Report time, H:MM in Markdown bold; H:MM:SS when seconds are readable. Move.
**10:14**
